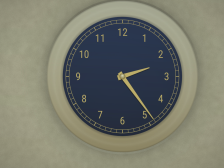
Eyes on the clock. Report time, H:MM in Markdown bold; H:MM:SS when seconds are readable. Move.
**2:24**
